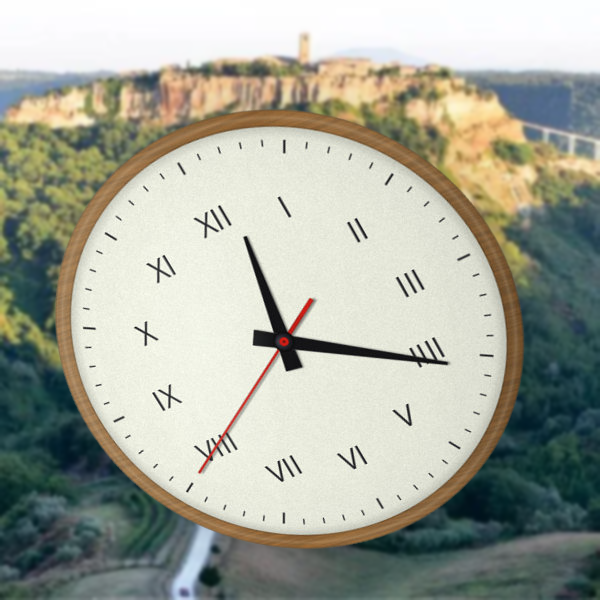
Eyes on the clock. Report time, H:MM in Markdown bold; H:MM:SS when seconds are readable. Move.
**12:20:40**
